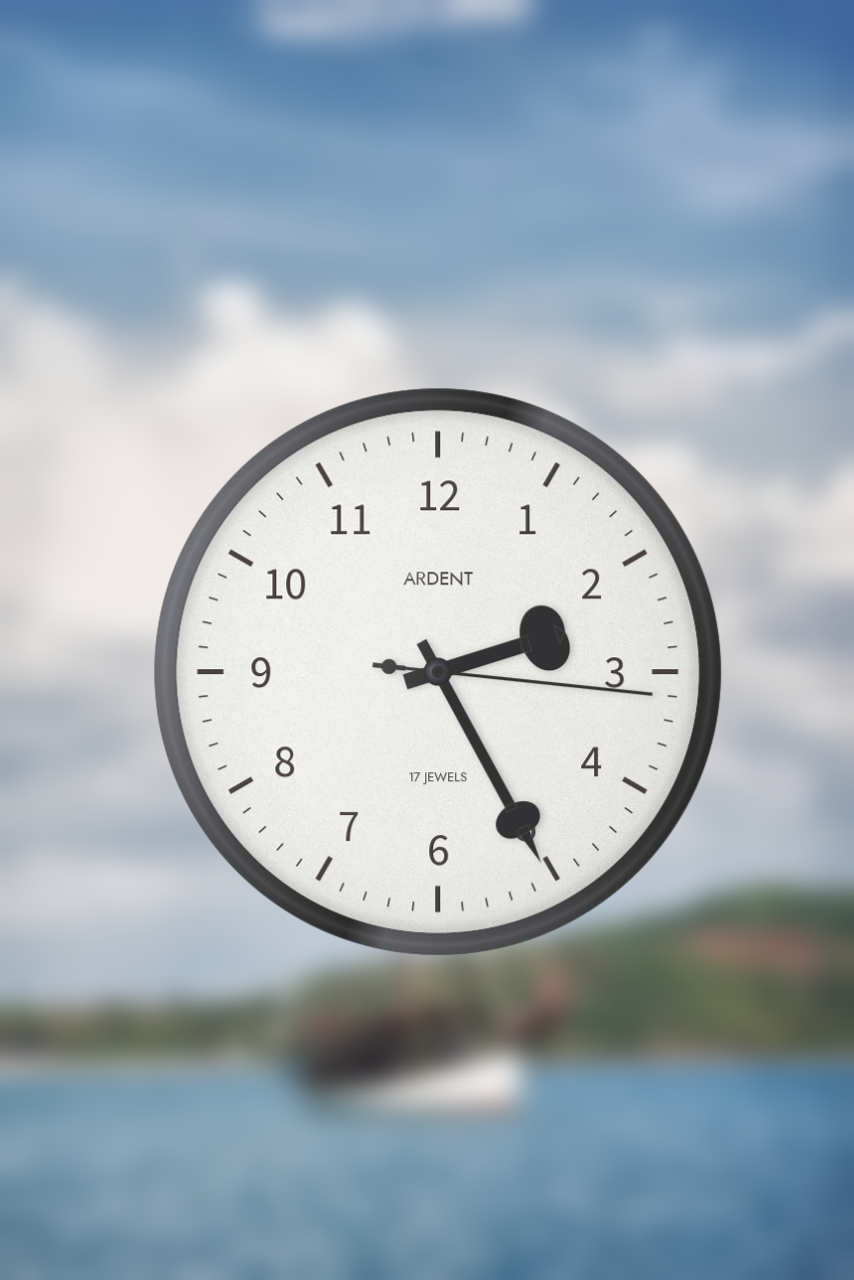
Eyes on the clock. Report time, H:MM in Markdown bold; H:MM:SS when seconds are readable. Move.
**2:25:16**
